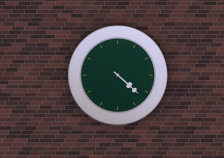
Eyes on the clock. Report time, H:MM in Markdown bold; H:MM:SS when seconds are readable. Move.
**4:22**
